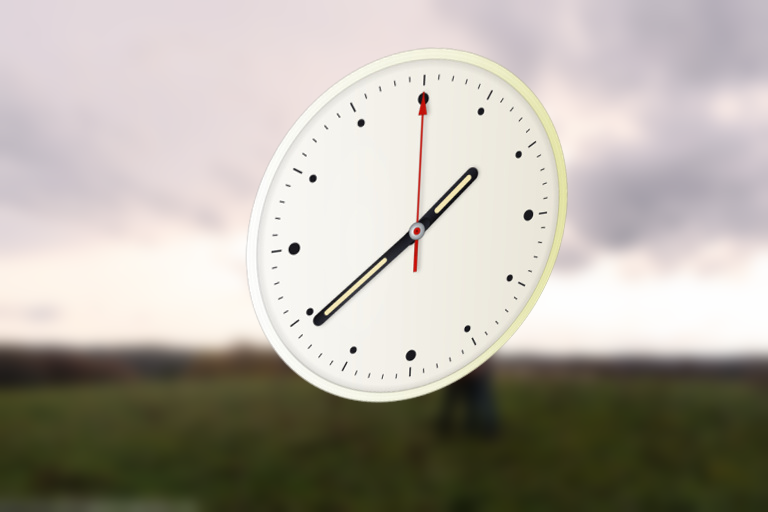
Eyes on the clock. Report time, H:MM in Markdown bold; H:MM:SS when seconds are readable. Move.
**1:39:00**
